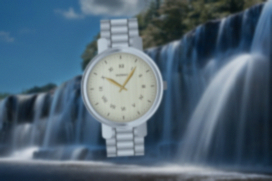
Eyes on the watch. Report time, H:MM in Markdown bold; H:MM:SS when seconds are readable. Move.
**10:06**
